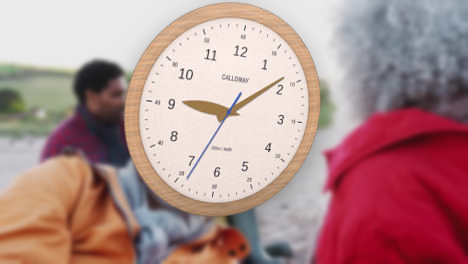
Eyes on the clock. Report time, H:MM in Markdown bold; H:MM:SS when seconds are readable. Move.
**9:08:34**
